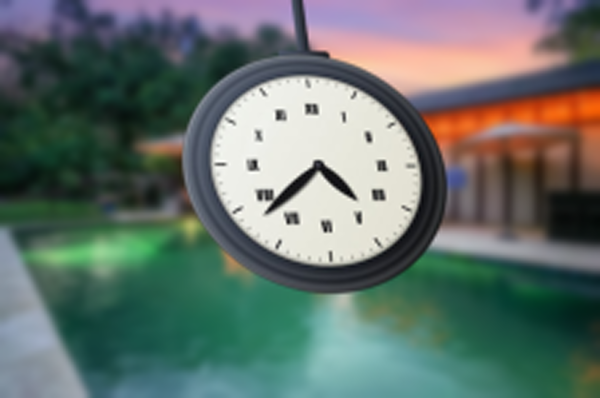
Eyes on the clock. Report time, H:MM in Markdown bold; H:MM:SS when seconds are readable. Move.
**4:38**
